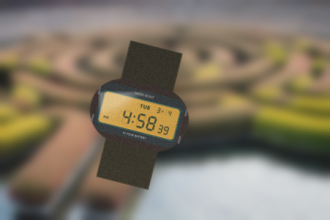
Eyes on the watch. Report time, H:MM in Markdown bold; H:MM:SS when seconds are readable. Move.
**4:58:39**
